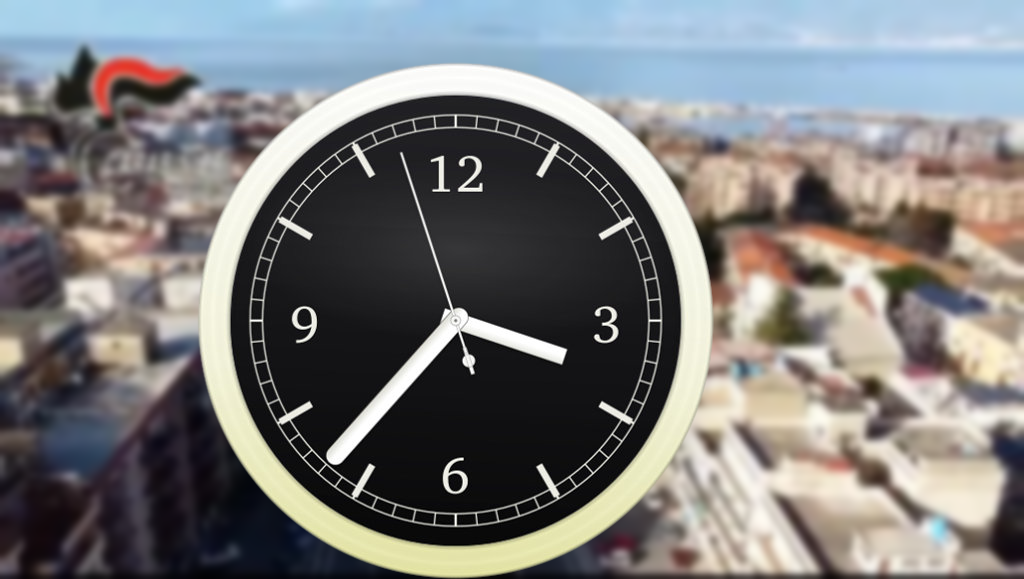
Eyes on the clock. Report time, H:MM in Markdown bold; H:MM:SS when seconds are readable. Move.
**3:36:57**
